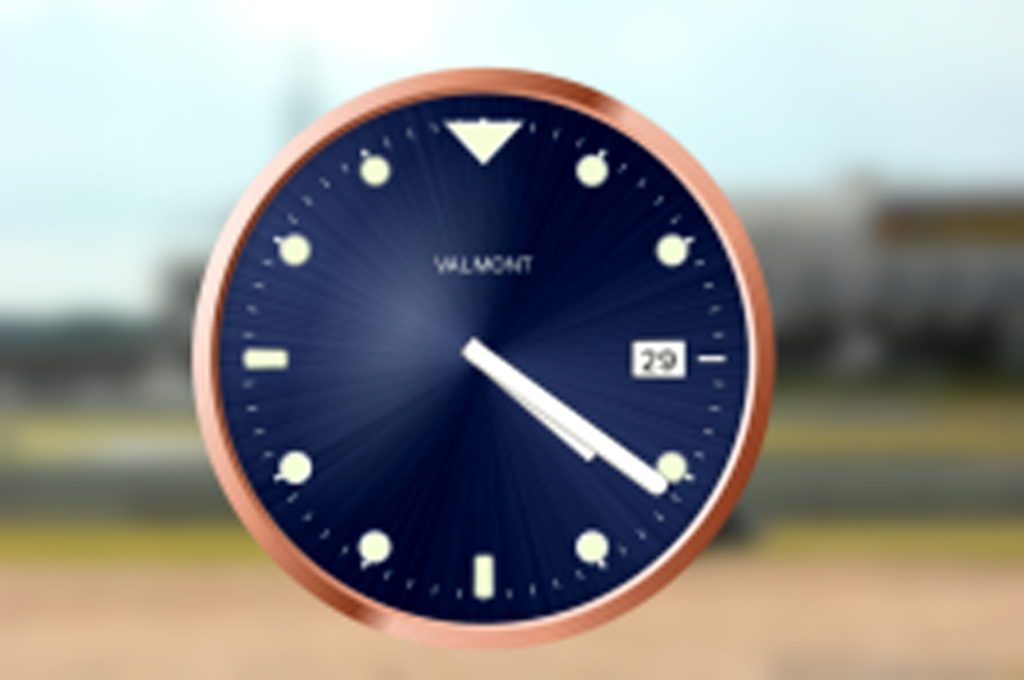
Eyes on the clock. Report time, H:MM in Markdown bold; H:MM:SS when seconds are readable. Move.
**4:21**
